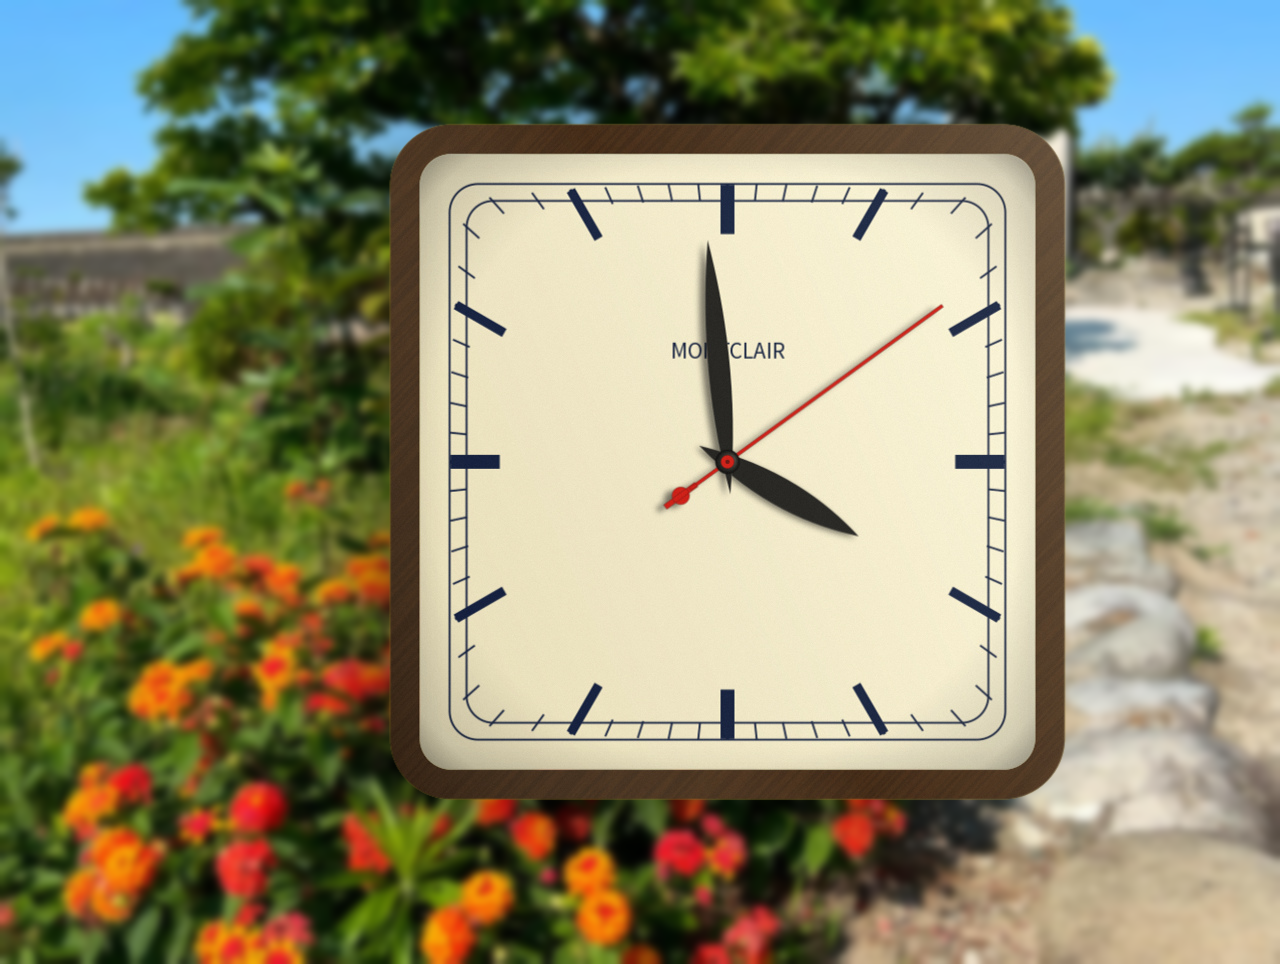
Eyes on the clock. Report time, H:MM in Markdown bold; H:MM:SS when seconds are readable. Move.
**3:59:09**
